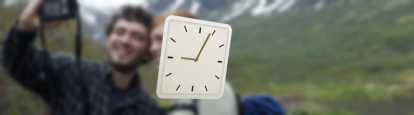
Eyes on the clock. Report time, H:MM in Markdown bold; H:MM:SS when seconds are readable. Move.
**9:04**
